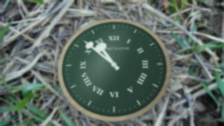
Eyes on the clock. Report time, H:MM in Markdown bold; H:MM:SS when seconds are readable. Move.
**10:52**
